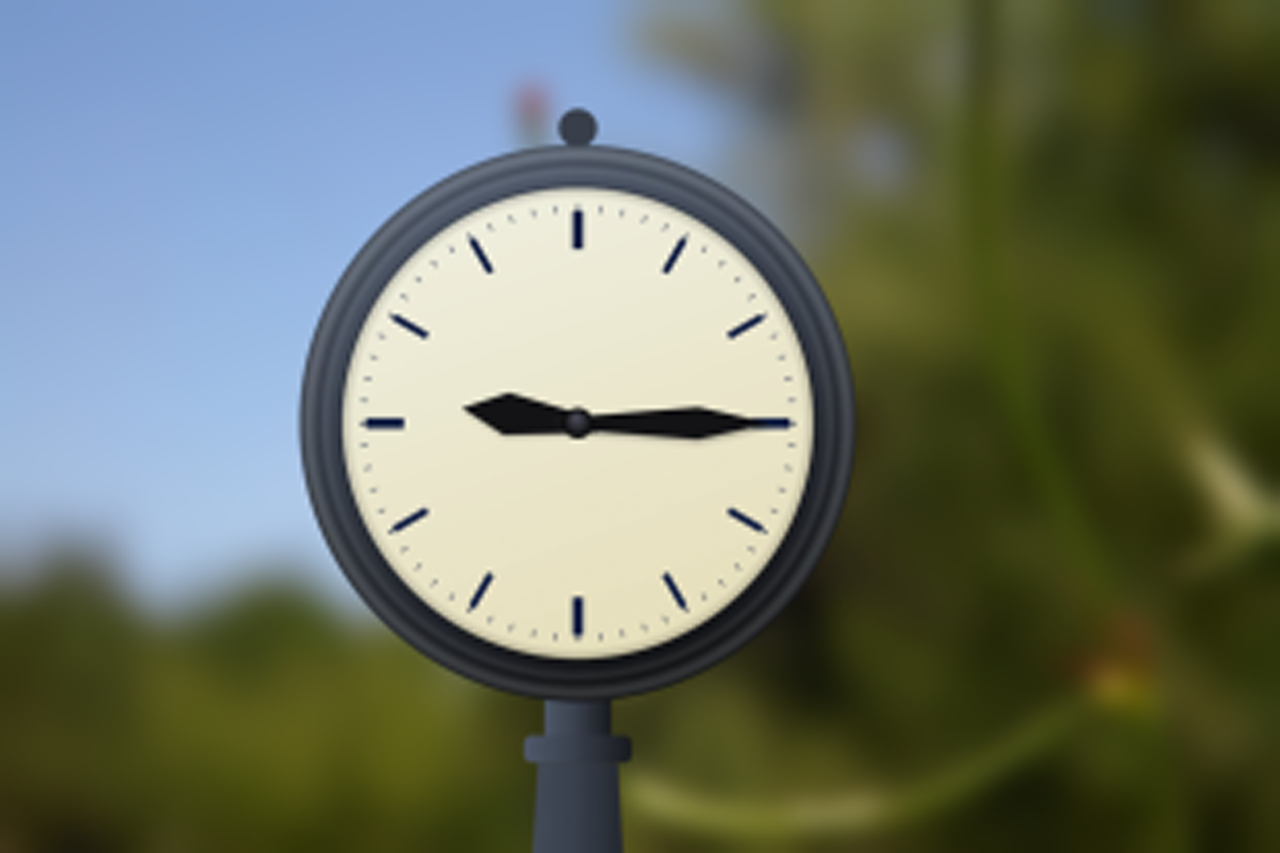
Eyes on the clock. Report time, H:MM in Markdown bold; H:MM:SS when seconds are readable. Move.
**9:15**
